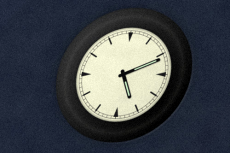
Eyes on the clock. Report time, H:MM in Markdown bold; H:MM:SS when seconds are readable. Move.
**5:11**
